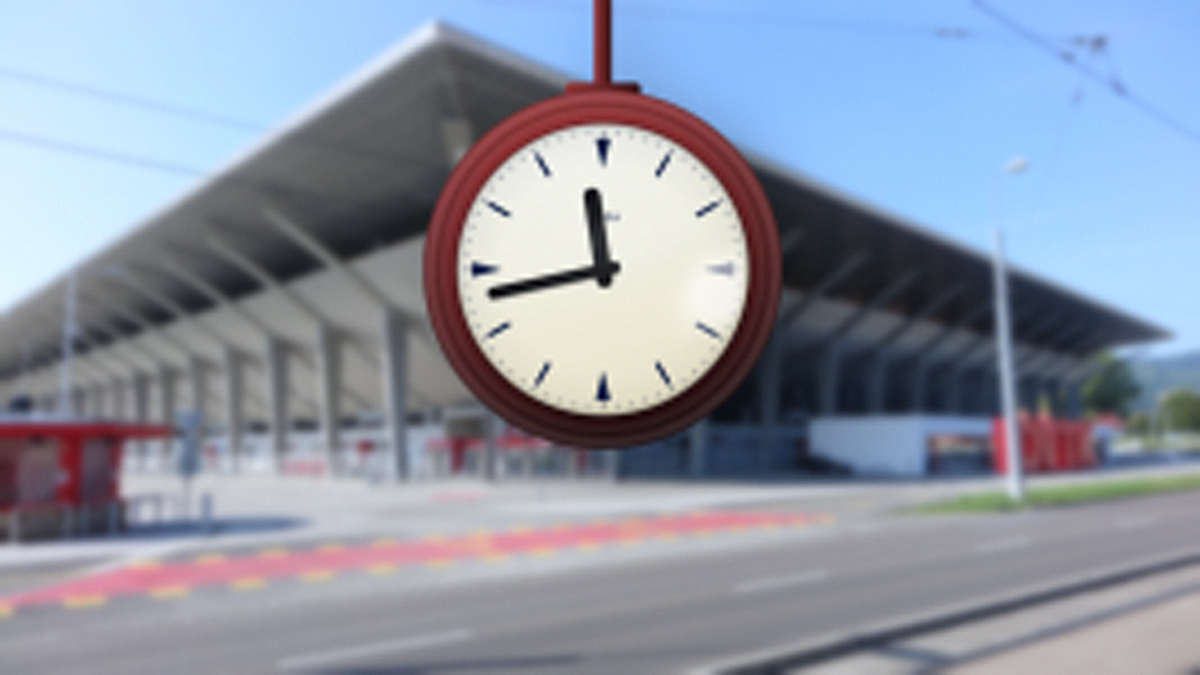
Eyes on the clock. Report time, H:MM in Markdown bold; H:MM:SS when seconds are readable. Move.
**11:43**
